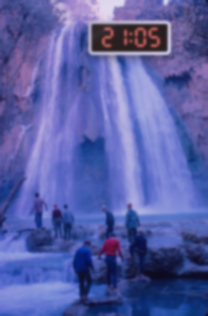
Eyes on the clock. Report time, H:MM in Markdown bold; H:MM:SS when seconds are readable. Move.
**21:05**
